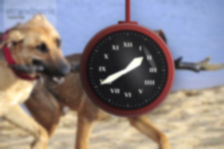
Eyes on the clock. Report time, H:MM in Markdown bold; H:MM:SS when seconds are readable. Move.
**1:40**
